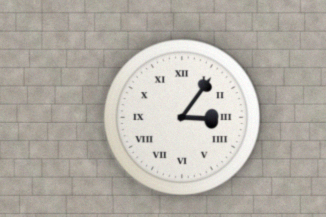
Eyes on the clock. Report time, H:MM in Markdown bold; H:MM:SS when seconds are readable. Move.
**3:06**
